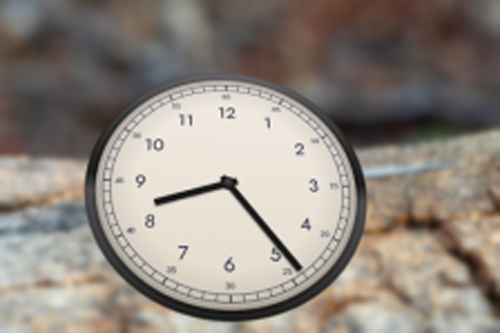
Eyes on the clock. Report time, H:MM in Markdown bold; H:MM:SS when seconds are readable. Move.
**8:24**
